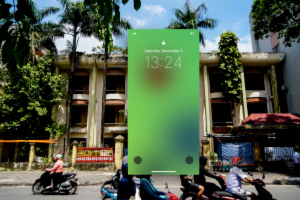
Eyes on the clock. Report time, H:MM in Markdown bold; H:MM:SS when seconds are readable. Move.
**13:24**
